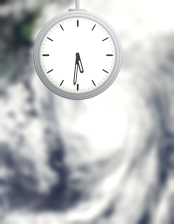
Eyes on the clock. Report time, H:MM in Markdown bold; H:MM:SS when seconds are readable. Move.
**5:31**
